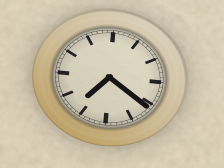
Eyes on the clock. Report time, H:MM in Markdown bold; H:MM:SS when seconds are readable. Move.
**7:21**
